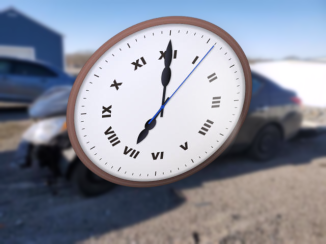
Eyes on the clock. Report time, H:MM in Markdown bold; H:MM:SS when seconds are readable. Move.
**7:00:06**
